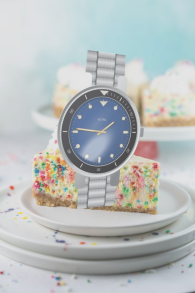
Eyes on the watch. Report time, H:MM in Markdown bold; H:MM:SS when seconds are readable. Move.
**1:46**
